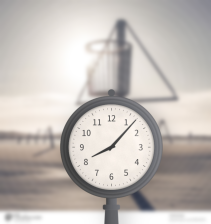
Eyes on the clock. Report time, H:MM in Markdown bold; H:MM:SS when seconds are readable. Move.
**8:07**
